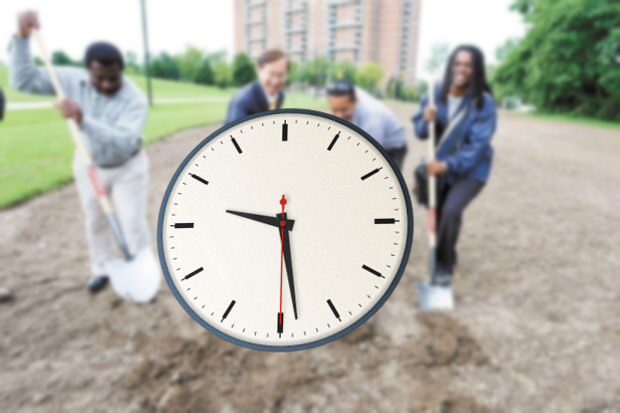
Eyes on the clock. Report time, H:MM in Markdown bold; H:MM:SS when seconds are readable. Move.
**9:28:30**
